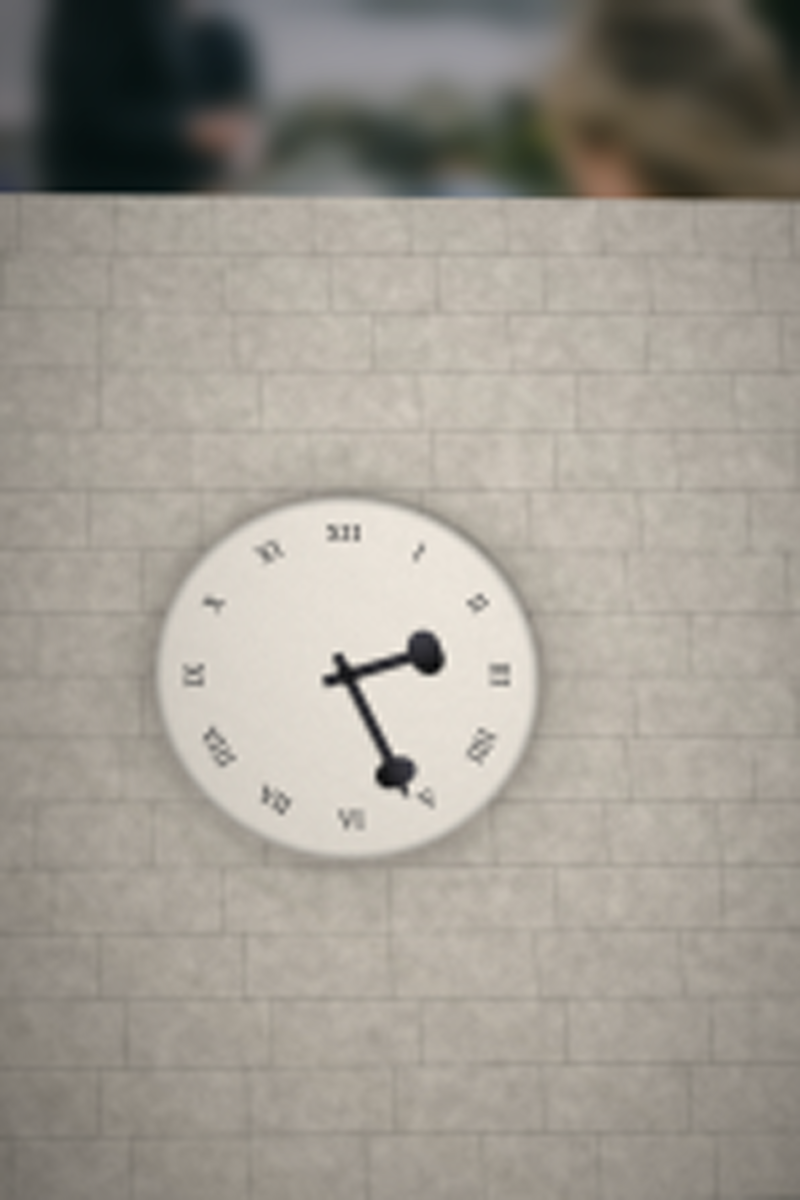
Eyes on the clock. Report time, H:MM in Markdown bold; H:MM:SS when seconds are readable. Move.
**2:26**
